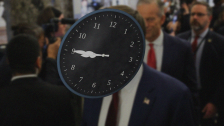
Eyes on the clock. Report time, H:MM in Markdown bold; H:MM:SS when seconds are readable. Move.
**8:45**
